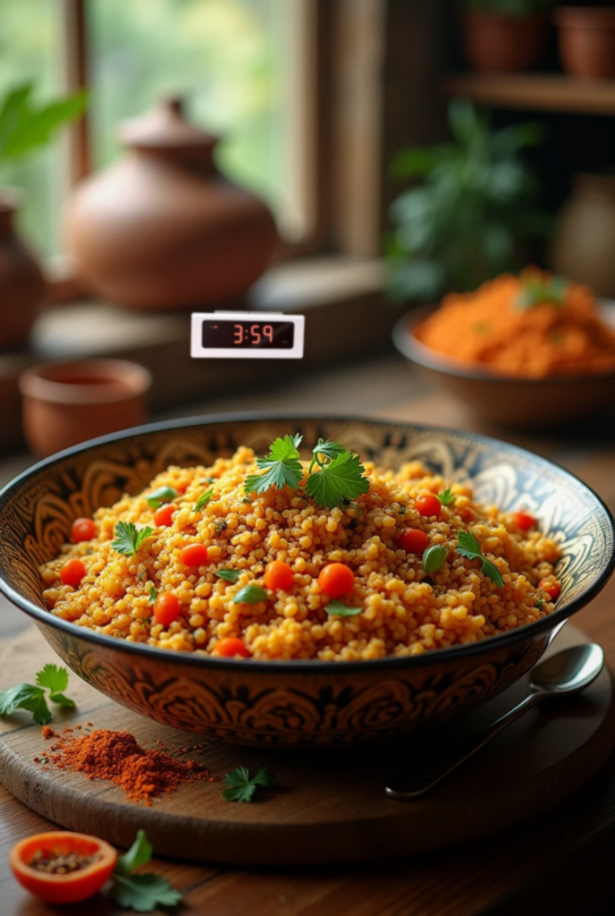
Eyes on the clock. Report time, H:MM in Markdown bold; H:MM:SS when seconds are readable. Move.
**3:59**
